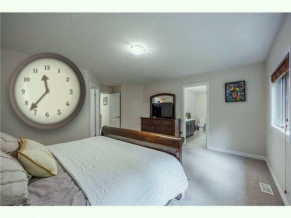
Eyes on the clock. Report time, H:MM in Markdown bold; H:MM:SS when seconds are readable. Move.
**11:37**
